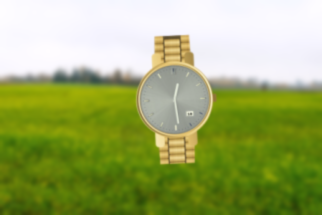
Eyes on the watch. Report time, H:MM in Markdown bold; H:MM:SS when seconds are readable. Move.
**12:29**
